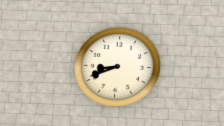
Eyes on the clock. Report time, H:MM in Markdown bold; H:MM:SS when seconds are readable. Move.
**8:41**
